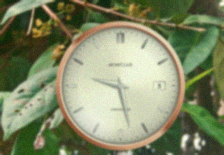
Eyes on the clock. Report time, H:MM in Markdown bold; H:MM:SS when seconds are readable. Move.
**9:28**
